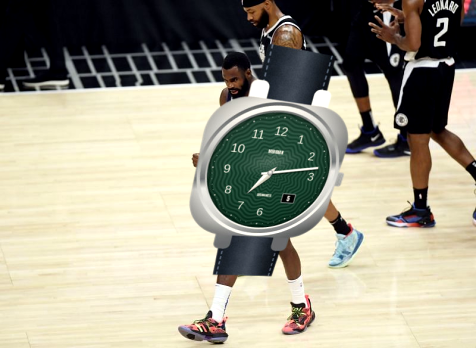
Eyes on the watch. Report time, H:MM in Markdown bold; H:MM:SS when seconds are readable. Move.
**7:13**
